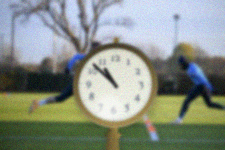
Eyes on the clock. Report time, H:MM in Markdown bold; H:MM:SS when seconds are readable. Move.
**10:52**
